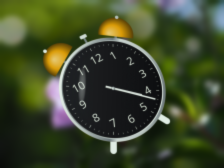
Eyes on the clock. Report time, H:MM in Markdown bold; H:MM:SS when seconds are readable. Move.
**4:22**
